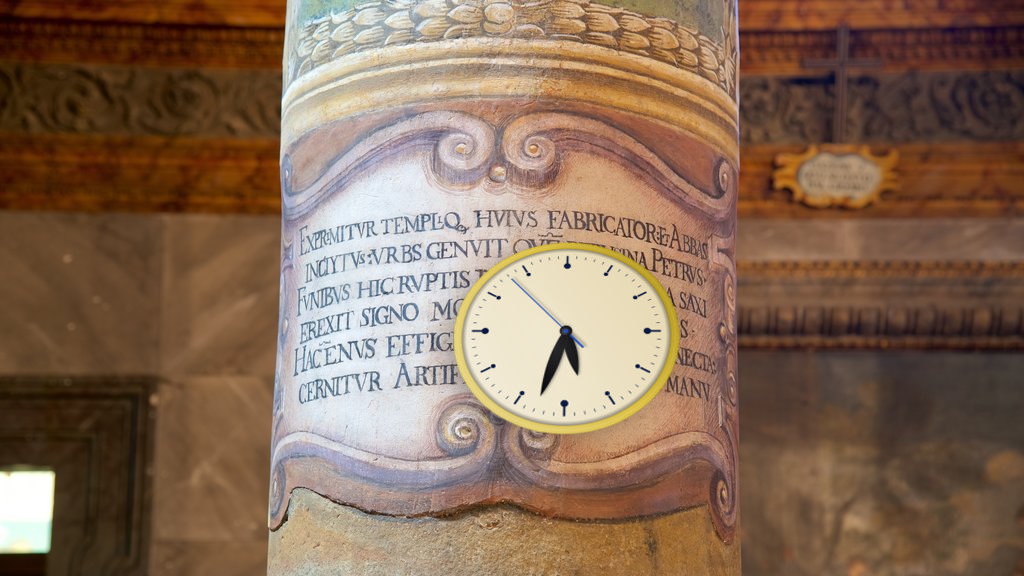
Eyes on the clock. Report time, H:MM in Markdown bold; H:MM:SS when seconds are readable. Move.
**5:32:53**
